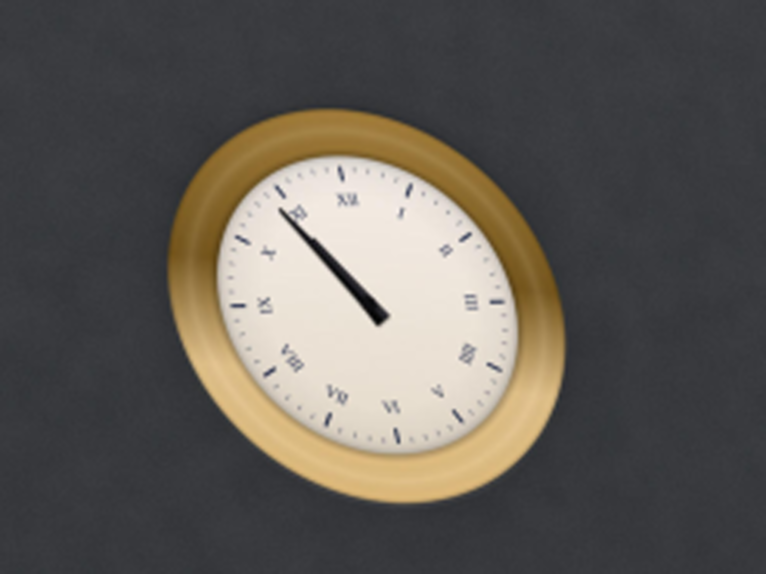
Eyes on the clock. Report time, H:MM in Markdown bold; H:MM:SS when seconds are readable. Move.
**10:54**
